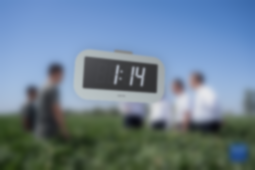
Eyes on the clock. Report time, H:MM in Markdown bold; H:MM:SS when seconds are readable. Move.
**1:14**
